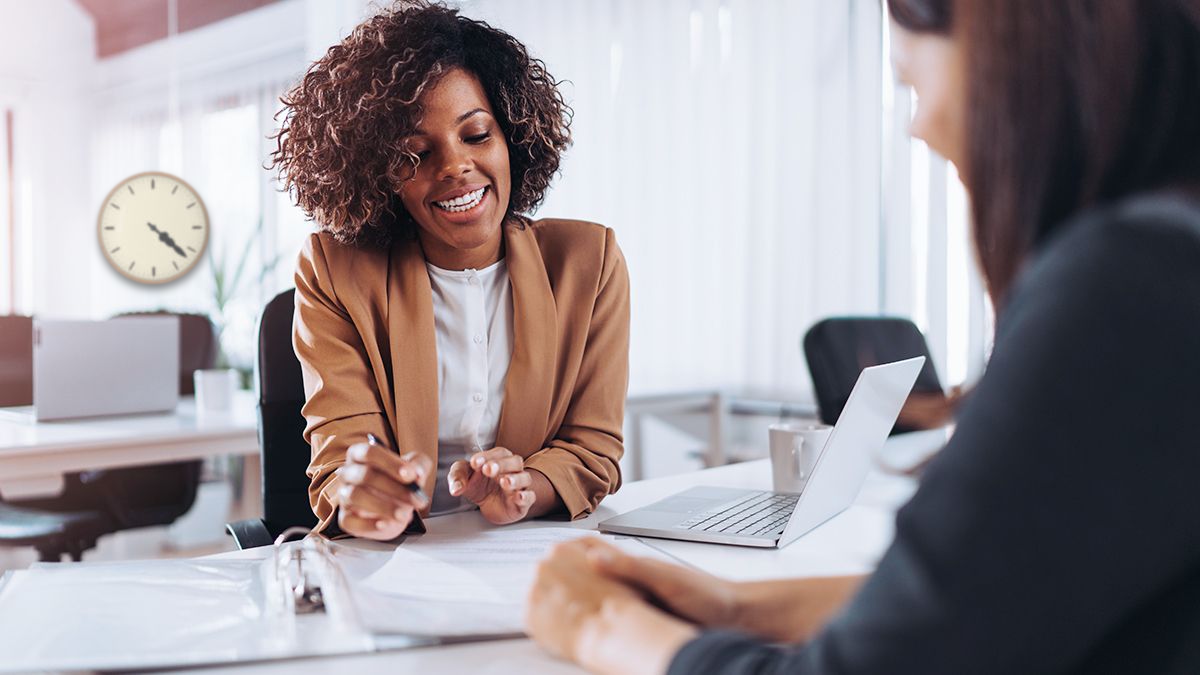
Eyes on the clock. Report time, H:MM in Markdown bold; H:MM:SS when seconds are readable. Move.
**4:22**
